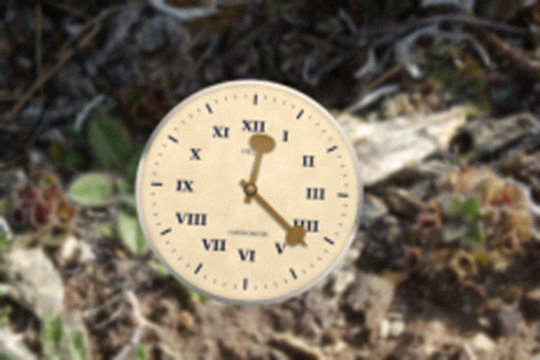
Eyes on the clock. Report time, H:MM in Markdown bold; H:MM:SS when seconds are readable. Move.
**12:22**
